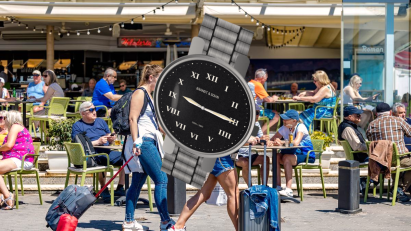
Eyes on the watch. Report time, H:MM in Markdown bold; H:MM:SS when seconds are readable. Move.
**9:15**
